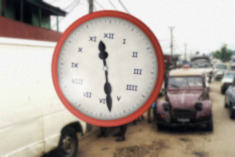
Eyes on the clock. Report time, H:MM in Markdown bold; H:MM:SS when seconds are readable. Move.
**11:28**
